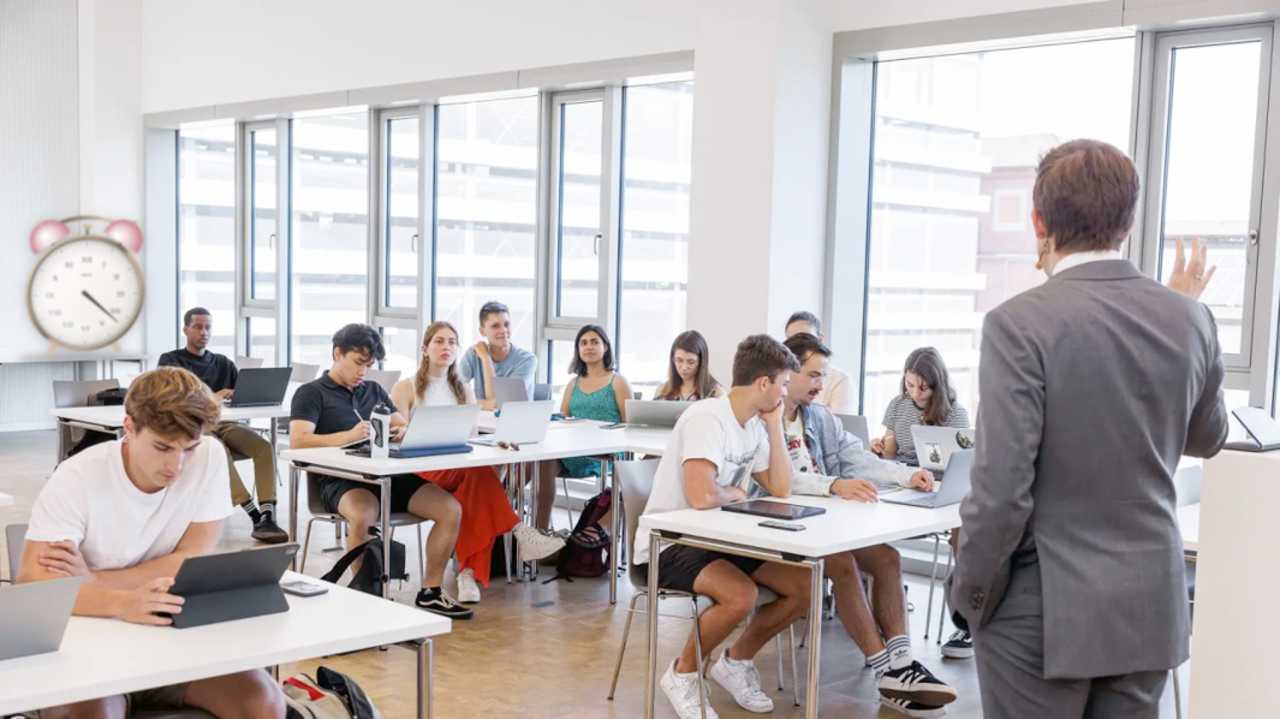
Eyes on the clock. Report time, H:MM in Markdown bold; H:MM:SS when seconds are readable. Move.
**4:22**
